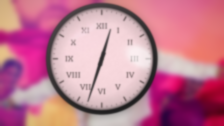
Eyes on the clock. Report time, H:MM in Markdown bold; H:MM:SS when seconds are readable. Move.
**12:33**
